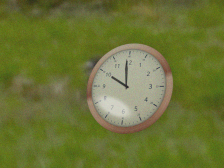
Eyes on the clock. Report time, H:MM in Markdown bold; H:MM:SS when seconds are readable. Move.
**9:59**
